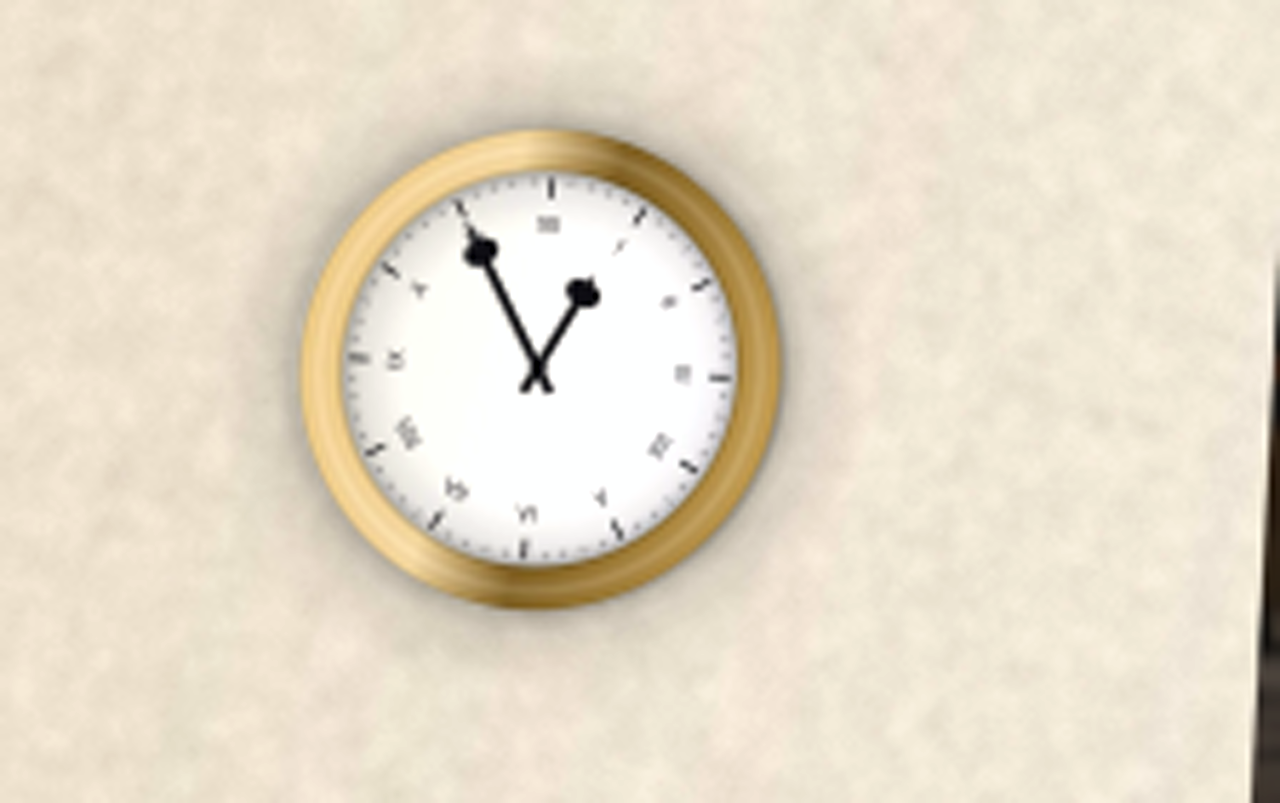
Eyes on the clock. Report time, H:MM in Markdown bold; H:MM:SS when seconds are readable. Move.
**12:55**
